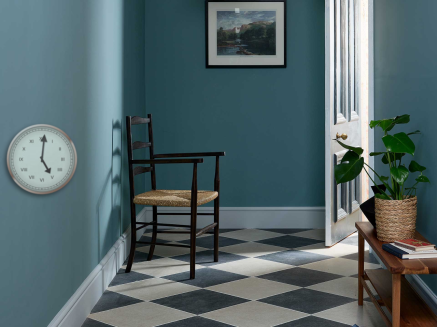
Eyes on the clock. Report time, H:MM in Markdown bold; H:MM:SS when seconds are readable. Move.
**5:01**
